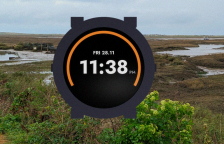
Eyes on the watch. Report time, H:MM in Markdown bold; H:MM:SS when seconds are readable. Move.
**11:38**
